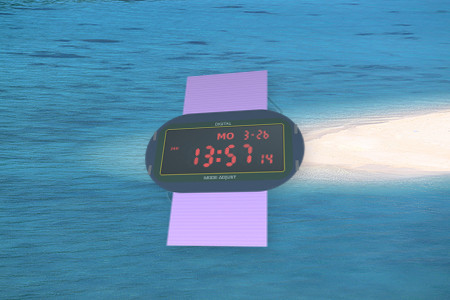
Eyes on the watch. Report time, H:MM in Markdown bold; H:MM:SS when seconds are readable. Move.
**13:57:14**
